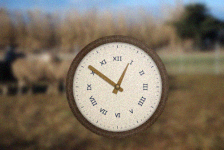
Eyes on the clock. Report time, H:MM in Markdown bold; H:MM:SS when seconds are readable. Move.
**12:51**
